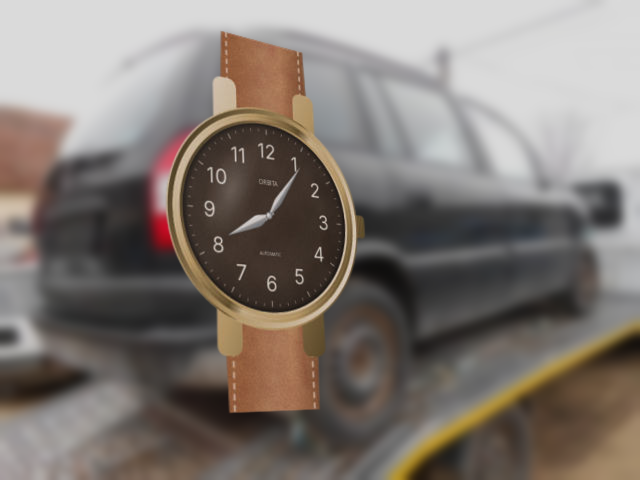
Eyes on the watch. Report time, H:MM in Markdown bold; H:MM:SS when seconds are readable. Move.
**8:06**
